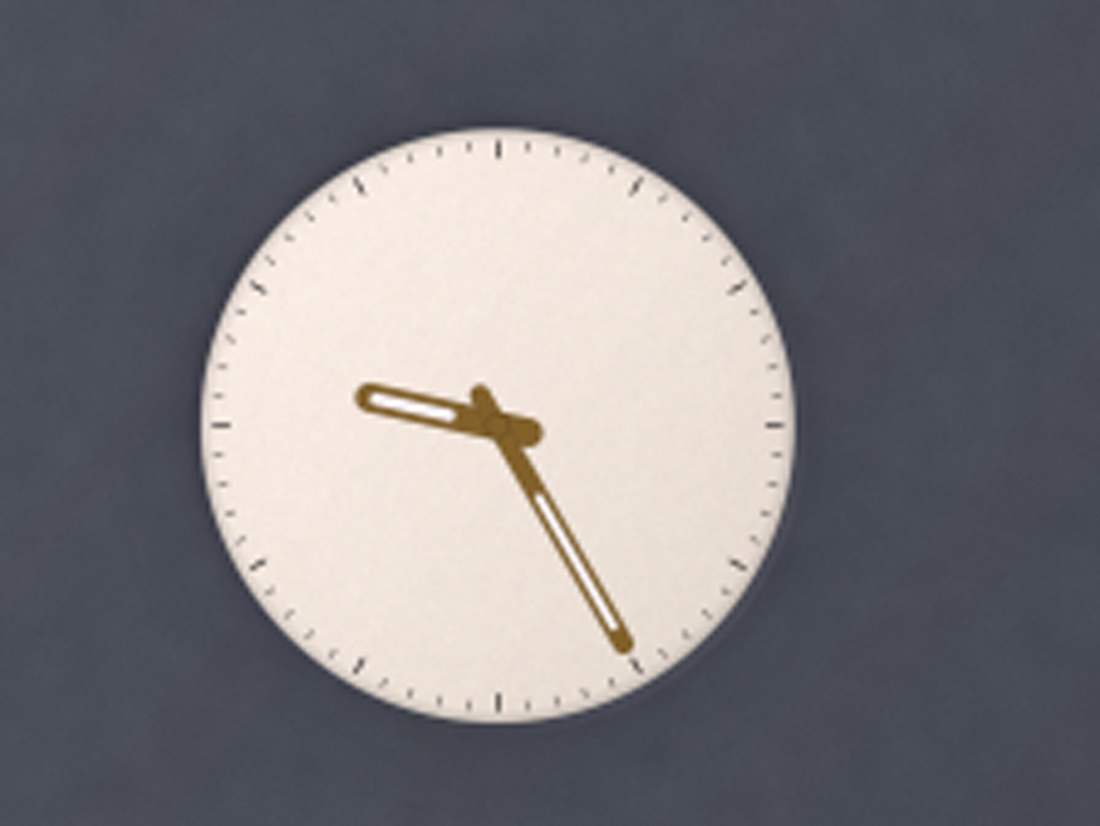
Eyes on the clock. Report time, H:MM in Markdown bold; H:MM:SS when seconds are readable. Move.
**9:25**
